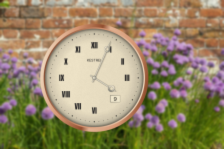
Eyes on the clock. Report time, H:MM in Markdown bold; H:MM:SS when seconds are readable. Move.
**4:04**
